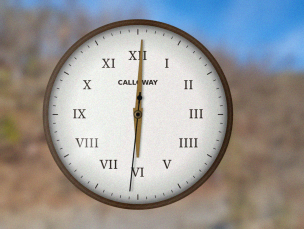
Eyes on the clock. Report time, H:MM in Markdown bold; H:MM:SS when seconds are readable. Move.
**6:00:31**
